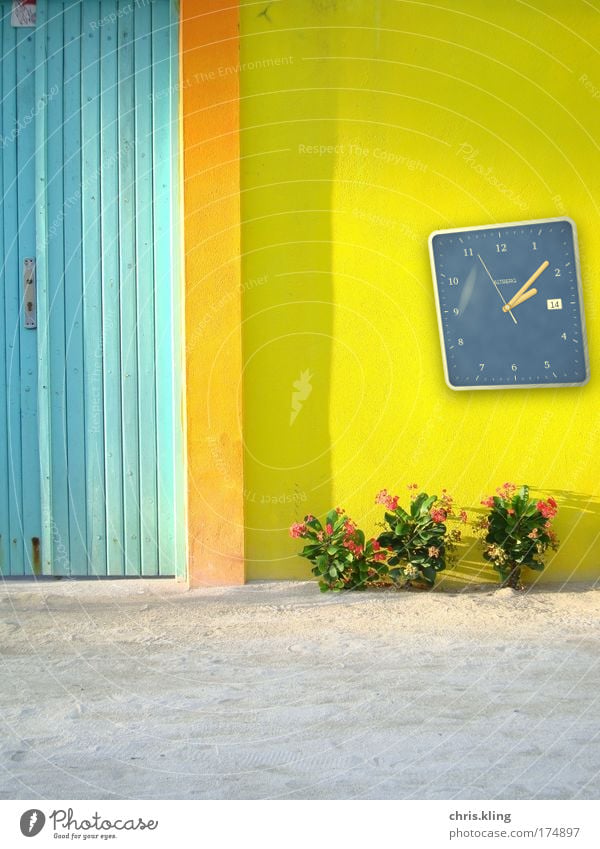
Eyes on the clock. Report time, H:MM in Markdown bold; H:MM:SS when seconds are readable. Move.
**2:07:56**
